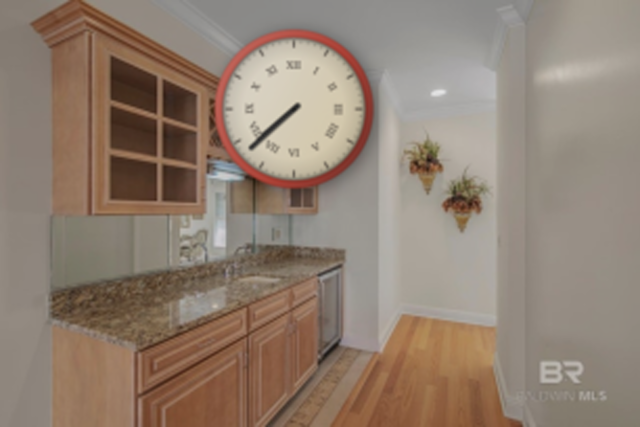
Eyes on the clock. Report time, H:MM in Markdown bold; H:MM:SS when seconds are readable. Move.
**7:38**
